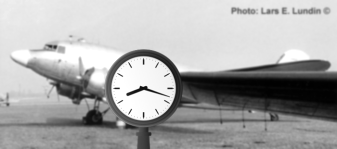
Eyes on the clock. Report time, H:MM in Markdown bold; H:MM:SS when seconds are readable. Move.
**8:18**
